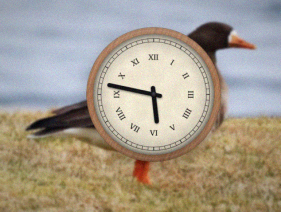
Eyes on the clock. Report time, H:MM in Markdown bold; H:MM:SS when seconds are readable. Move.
**5:47**
